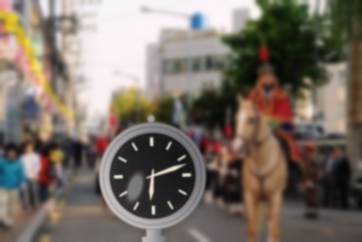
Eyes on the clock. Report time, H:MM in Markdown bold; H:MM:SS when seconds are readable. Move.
**6:12**
